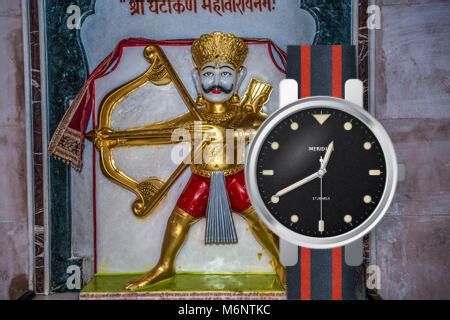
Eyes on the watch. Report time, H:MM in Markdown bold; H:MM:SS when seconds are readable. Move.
**12:40:30**
